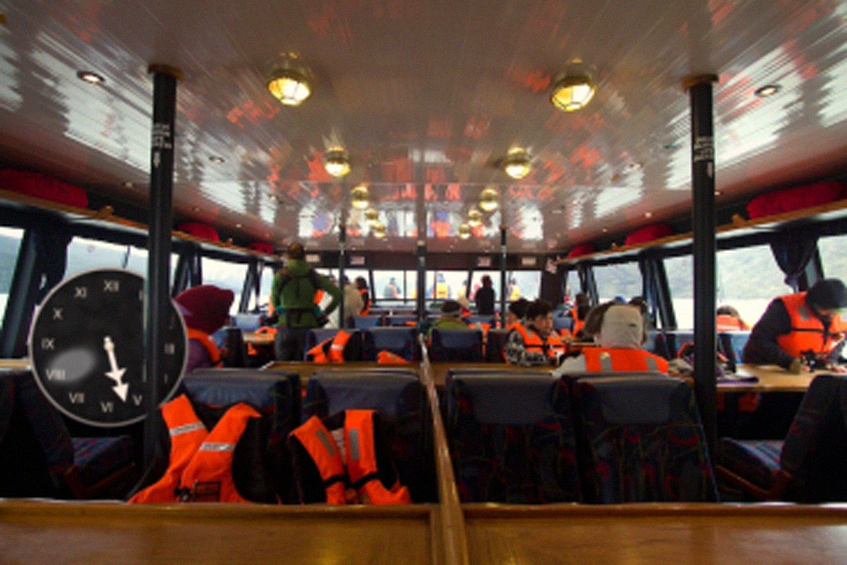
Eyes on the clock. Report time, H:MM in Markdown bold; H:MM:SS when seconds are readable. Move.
**5:27**
